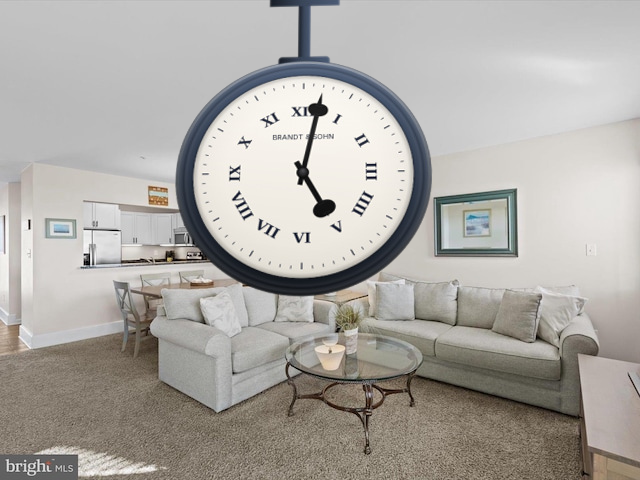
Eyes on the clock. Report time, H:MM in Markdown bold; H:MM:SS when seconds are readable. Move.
**5:02**
